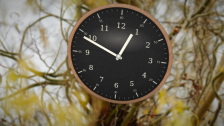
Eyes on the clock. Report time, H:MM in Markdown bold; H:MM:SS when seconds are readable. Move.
**12:49**
